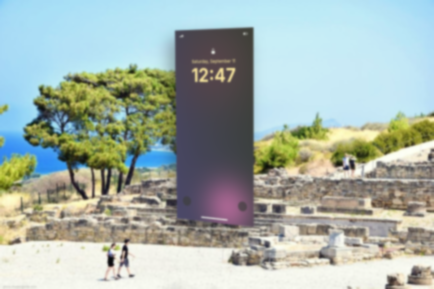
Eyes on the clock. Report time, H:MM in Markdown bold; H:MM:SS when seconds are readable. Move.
**12:47**
